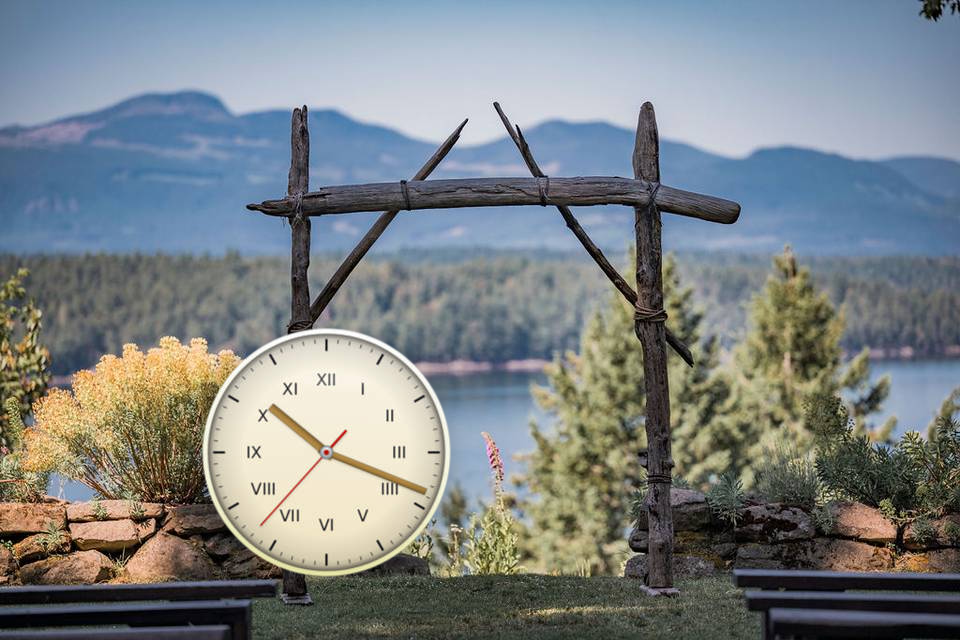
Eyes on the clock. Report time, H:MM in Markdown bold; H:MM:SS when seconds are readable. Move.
**10:18:37**
